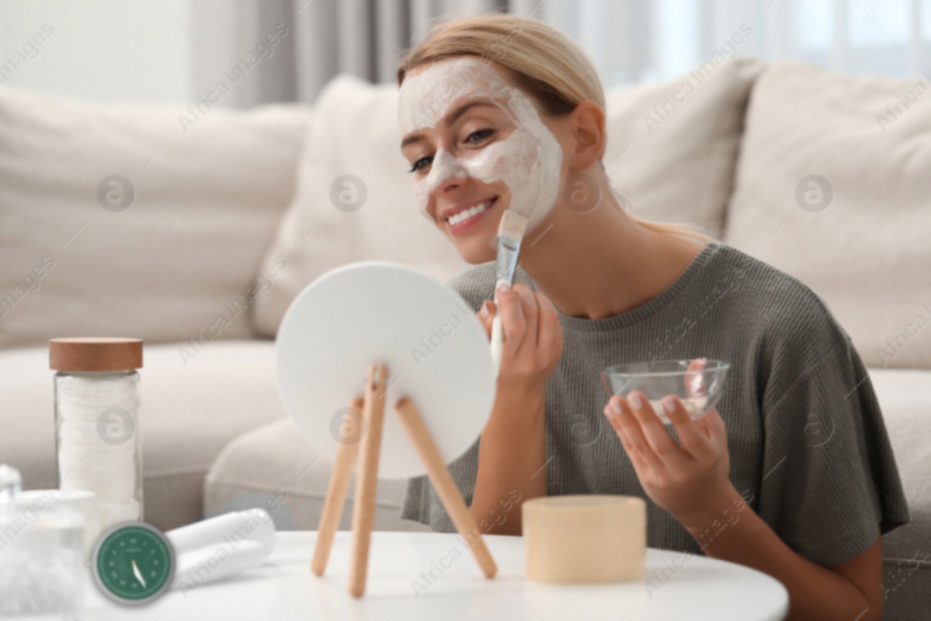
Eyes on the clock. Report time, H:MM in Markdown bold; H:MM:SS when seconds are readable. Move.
**5:26**
